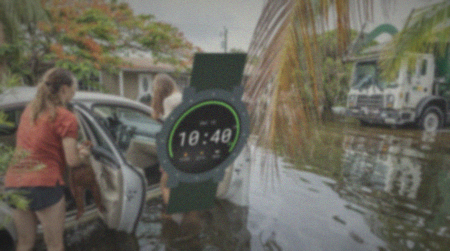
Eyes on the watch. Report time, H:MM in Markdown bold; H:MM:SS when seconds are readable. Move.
**10:40**
